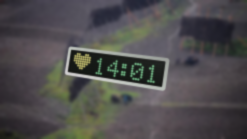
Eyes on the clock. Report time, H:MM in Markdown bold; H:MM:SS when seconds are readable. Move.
**14:01**
